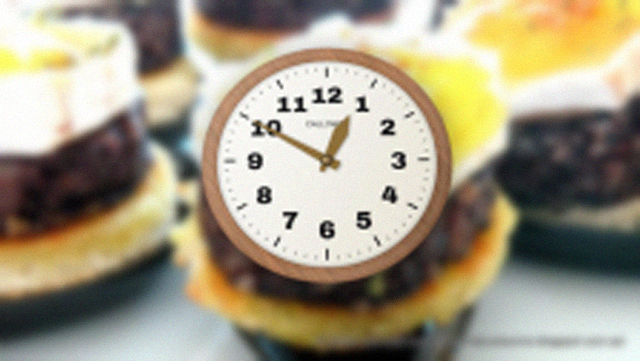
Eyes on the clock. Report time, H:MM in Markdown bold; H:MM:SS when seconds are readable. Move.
**12:50**
